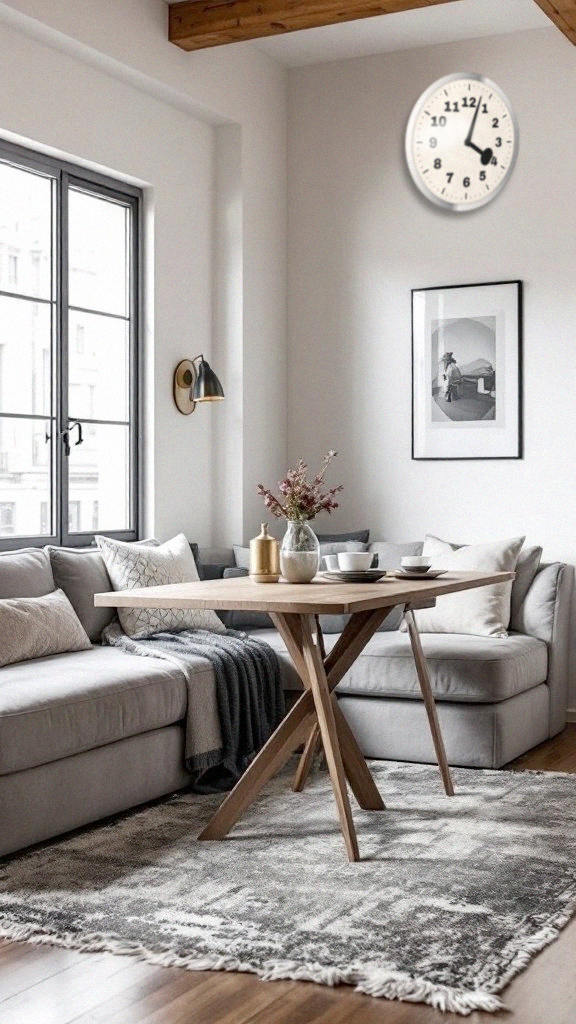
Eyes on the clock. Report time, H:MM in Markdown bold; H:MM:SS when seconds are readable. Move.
**4:03**
